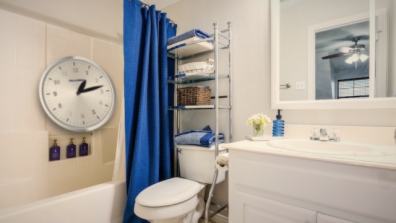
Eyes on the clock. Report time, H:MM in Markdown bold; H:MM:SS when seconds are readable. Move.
**1:13**
